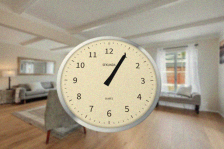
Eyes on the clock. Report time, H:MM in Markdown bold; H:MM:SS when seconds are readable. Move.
**1:05**
